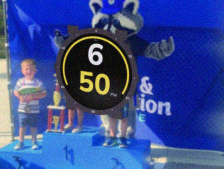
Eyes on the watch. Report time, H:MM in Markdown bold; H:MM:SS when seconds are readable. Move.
**6:50**
